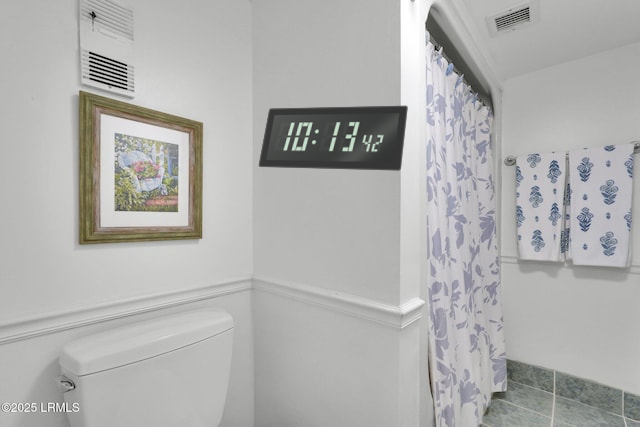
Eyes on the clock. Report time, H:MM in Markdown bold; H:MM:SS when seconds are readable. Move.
**10:13:42**
